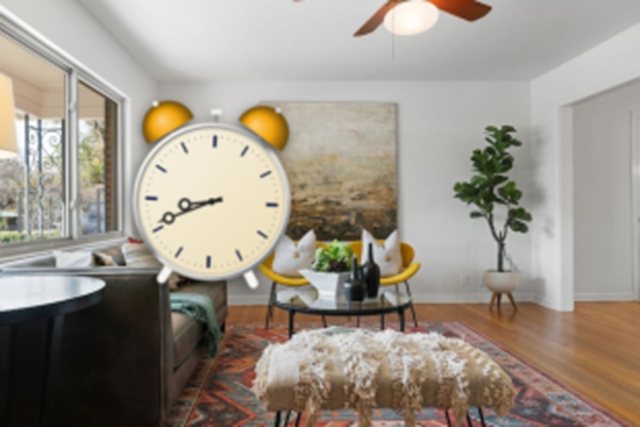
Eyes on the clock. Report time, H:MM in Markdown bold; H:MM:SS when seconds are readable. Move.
**8:41**
